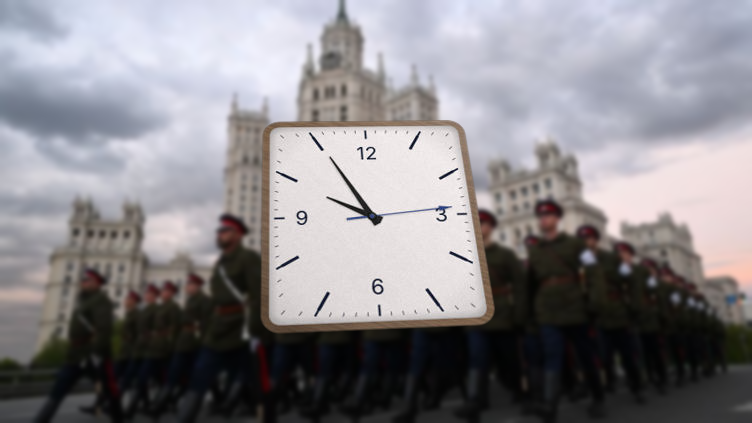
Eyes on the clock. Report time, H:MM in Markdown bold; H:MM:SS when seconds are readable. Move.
**9:55:14**
